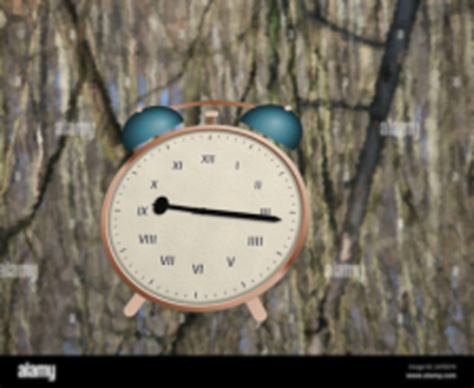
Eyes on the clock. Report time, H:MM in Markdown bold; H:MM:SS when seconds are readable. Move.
**9:16**
